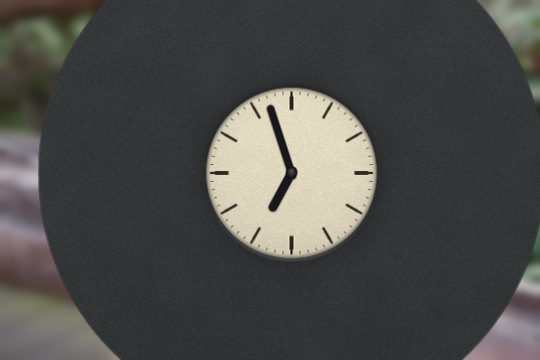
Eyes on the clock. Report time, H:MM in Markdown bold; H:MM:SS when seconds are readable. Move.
**6:57**
